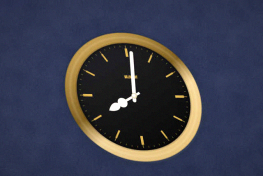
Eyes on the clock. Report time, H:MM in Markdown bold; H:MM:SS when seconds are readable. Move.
**8:01**
